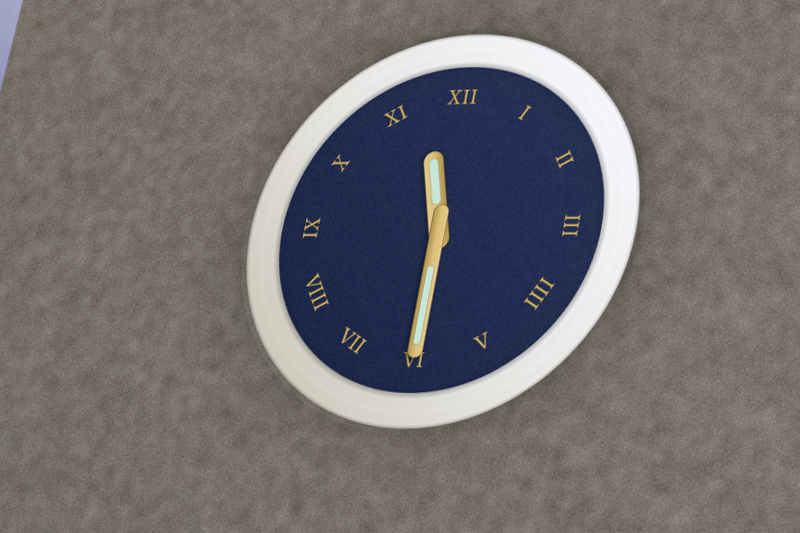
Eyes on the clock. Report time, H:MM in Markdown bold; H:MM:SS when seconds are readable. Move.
**11:30**
